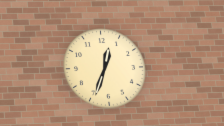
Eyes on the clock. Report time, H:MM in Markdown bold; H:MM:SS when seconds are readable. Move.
**12:34**
